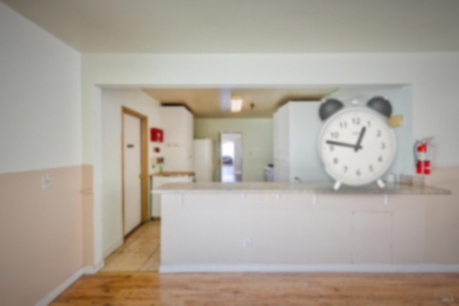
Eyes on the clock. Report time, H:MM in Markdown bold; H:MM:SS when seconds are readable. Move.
**12:47**
